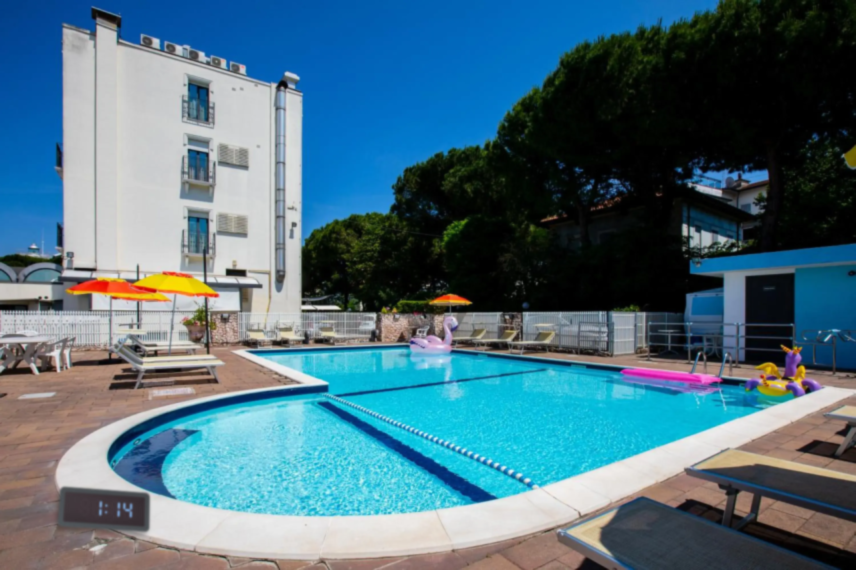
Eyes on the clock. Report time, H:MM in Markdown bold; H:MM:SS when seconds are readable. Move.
**1:14**
